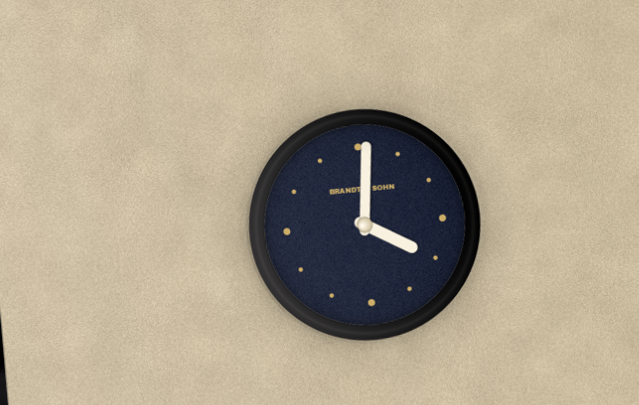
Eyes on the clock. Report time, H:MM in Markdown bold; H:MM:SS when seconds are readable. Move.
**4:01**
